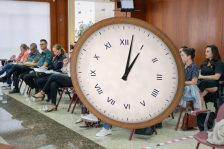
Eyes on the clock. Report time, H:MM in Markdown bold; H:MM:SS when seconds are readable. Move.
**1:02**
